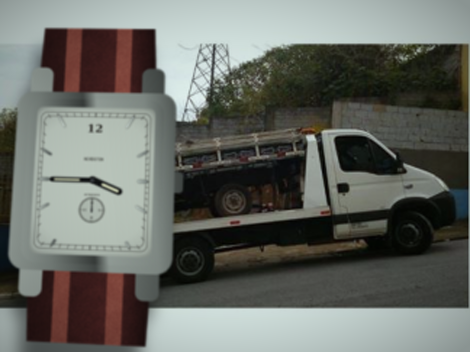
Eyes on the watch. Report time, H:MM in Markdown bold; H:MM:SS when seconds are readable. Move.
**3:45**
